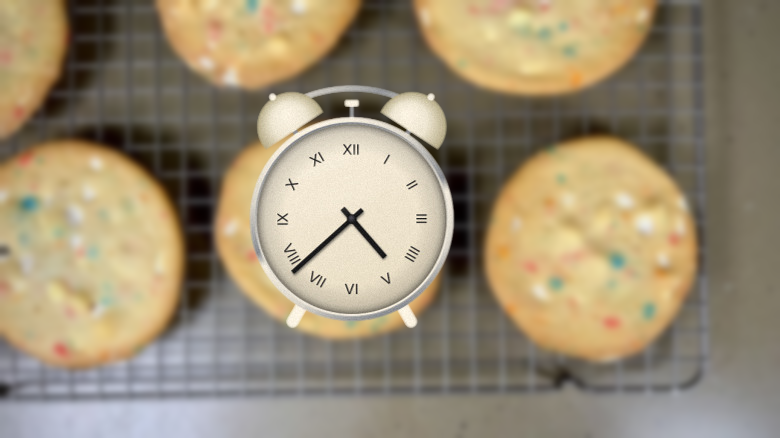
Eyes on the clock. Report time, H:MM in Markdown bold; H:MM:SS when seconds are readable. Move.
**4:38**
